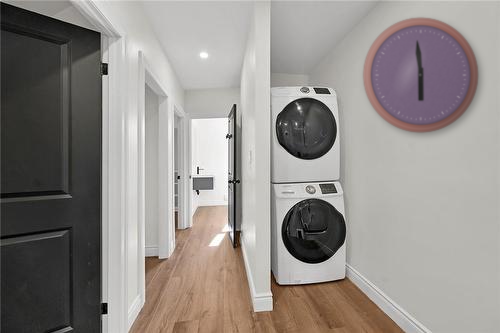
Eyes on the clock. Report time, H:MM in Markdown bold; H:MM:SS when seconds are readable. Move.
**5:59**
